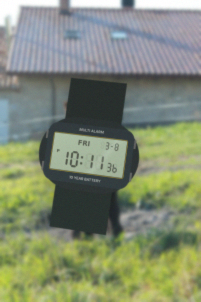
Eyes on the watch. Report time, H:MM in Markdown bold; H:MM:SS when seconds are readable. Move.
**10:11:36**
